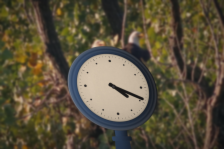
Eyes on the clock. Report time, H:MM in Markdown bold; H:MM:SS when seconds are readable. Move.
**4:19**
